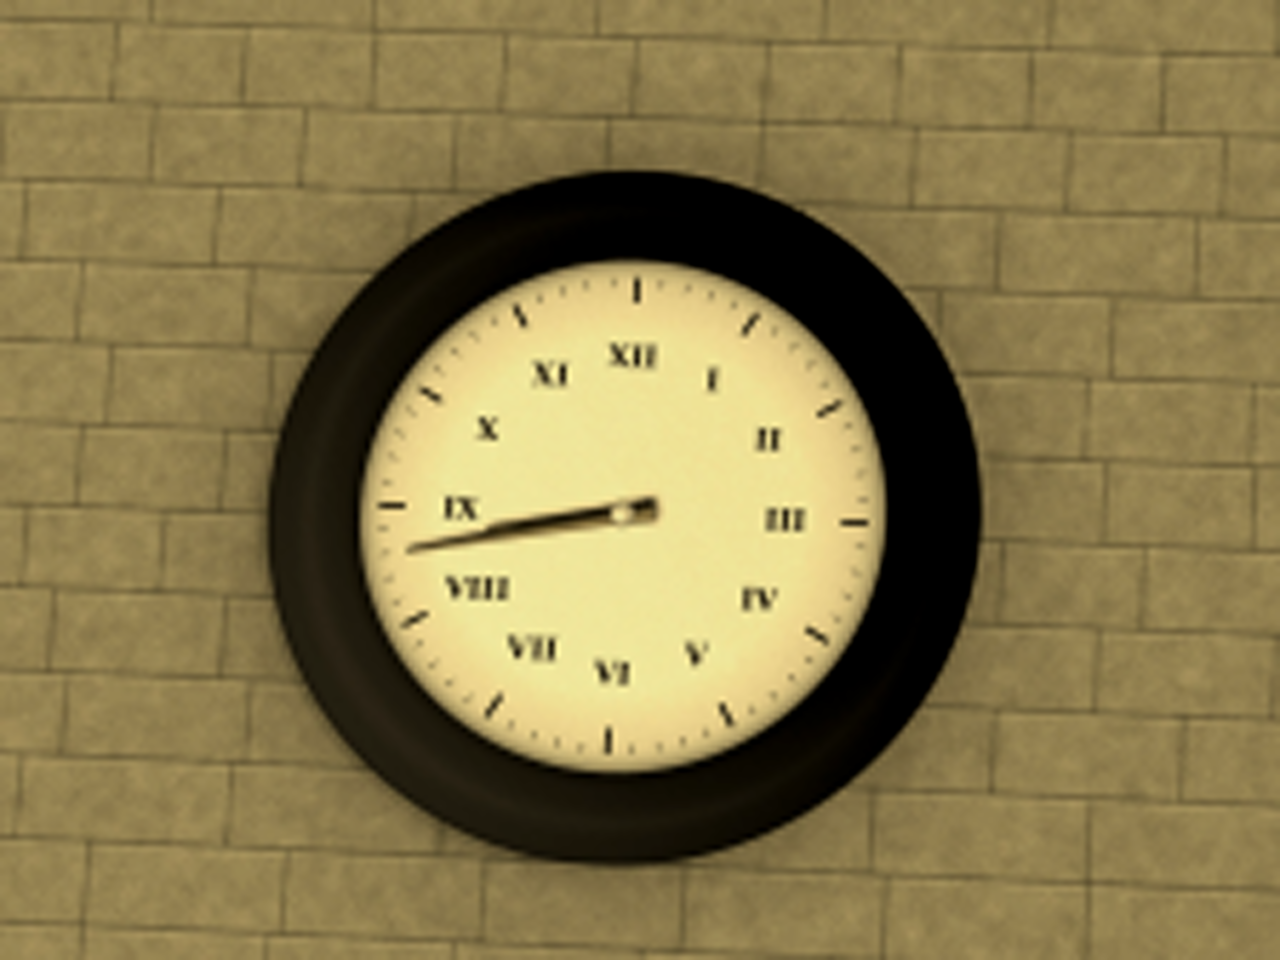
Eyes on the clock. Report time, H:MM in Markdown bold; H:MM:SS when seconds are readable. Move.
**8:43**
